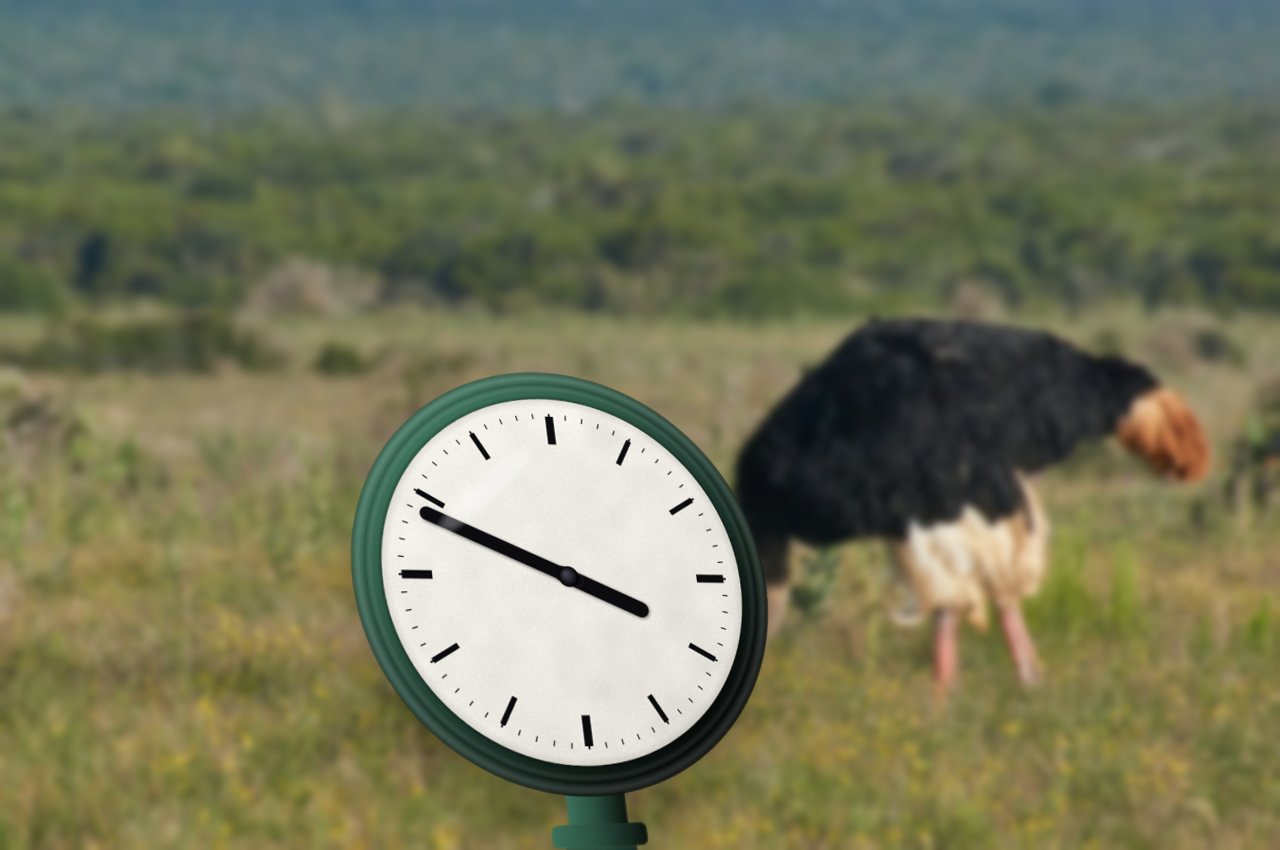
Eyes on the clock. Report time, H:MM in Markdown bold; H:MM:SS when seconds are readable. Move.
**3:49**
